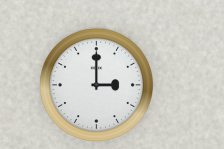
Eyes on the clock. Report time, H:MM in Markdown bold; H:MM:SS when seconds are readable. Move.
**3:00**
